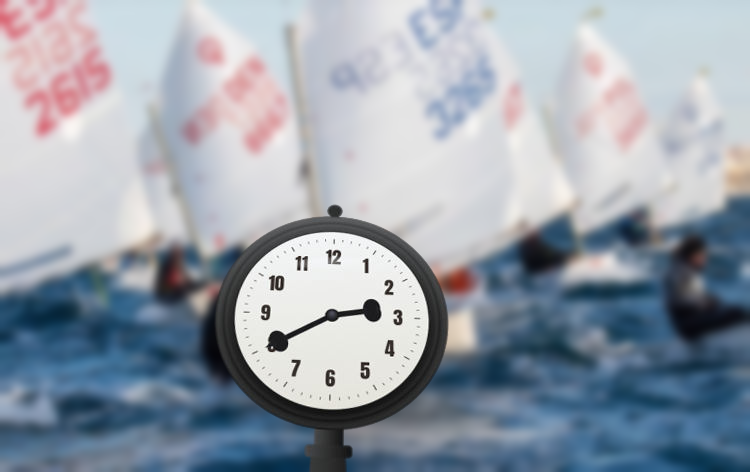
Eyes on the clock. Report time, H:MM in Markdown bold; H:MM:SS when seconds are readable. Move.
**2:40**
